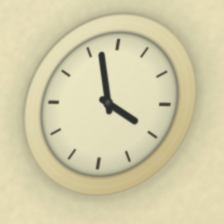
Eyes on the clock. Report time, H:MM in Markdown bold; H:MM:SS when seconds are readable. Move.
**3:57**
